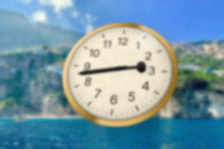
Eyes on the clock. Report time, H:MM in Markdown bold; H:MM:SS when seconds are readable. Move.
**2:43**
